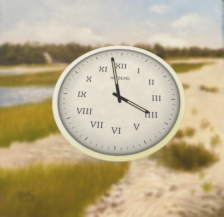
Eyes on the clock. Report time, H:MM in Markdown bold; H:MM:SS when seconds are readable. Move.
**3:58**
